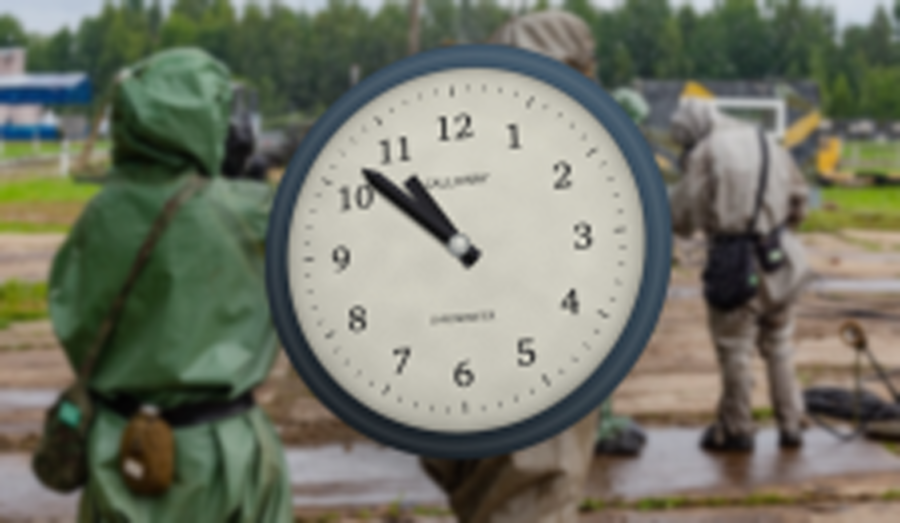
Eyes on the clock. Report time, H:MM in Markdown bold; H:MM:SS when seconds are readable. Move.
**10:52**
